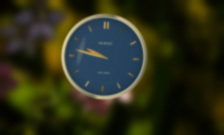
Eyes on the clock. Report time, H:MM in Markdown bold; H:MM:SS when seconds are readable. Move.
**9:47**
